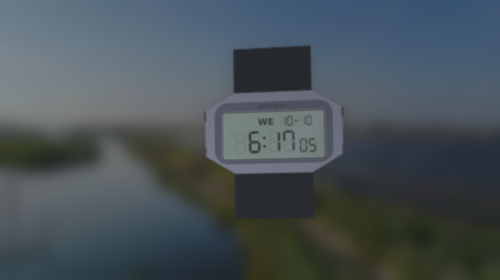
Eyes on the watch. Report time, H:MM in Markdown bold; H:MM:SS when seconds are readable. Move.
**6:17:05**
